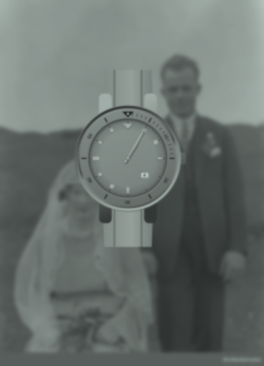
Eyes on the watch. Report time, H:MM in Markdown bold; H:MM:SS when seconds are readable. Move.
**1:05**
